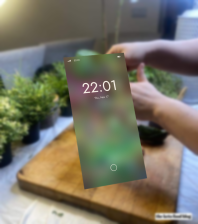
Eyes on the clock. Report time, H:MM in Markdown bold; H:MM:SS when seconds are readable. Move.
**22:01**
